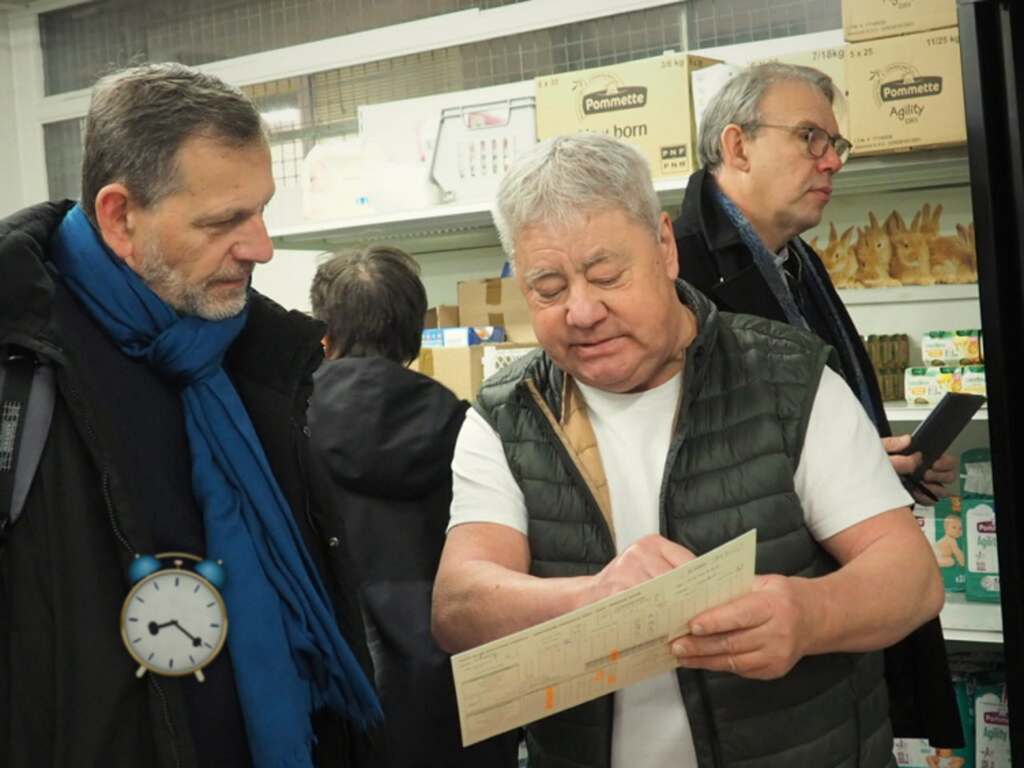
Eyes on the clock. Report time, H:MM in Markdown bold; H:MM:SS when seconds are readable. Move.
**8:21**
